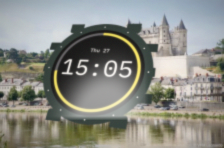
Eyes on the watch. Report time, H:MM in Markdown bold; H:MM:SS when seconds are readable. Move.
**15:05**
